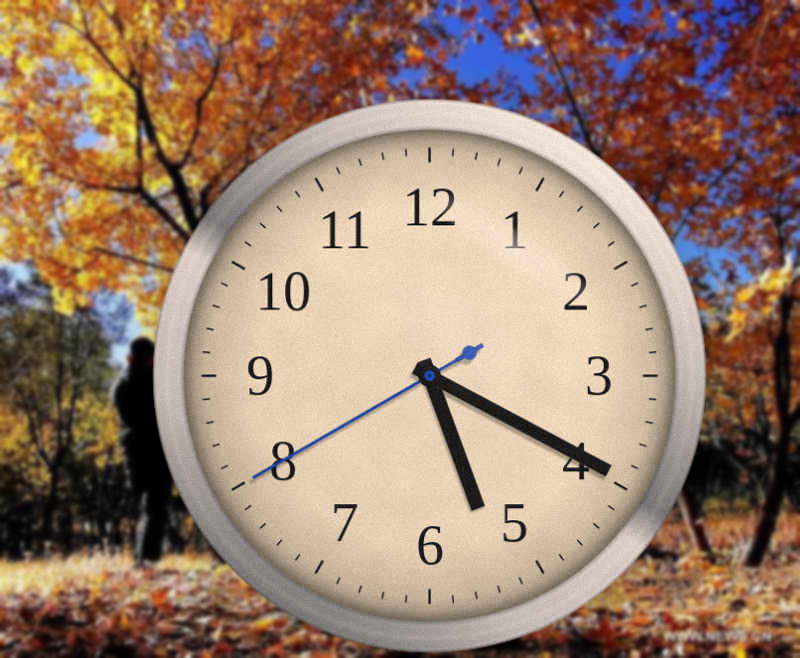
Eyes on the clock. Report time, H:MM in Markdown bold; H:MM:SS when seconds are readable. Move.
**5:19:40**
